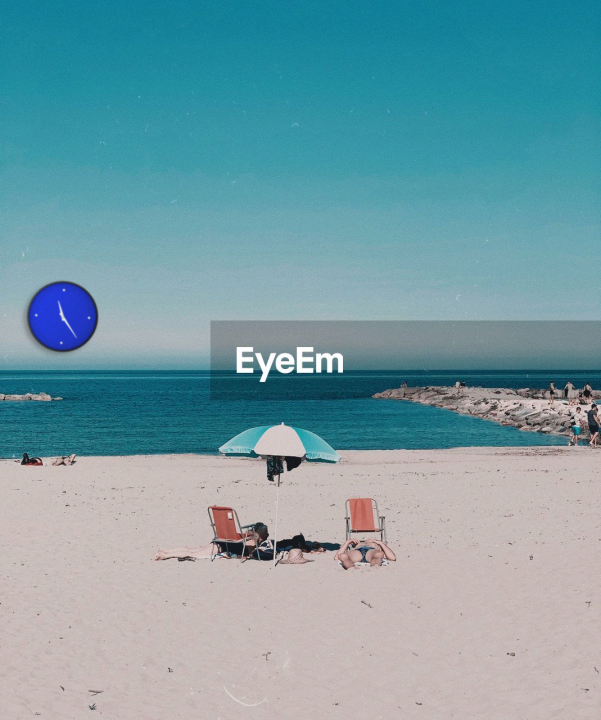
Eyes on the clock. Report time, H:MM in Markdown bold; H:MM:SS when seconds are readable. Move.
**11:24**
